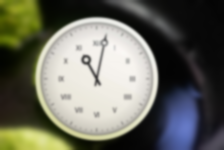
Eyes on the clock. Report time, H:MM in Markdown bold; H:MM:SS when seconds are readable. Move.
**11:02**
